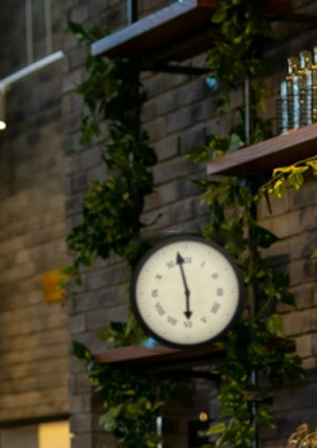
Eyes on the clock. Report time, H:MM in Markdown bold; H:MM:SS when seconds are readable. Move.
**5:58**
